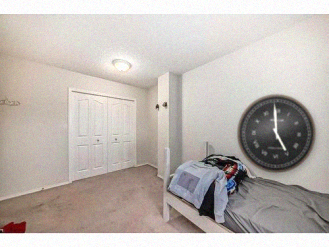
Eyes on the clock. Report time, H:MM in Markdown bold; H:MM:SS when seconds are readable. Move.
**4:59**
